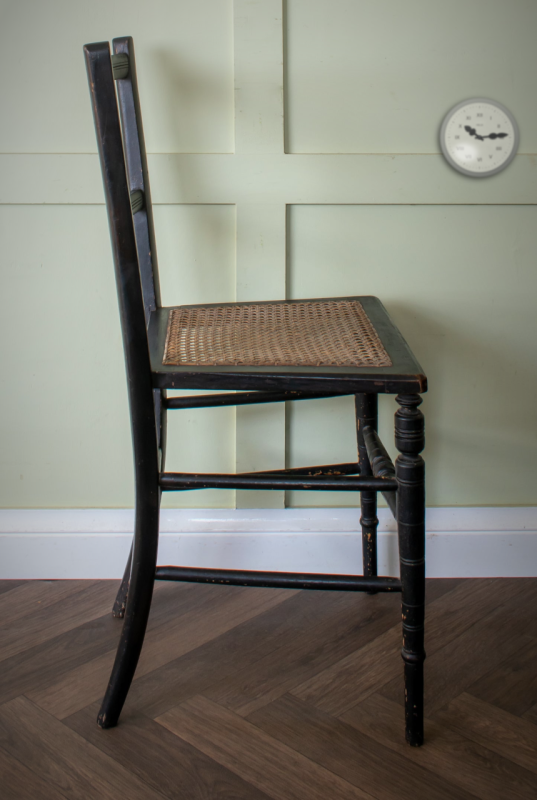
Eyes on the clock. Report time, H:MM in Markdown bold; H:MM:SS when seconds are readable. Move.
**10:14**
